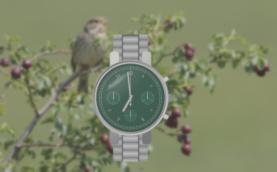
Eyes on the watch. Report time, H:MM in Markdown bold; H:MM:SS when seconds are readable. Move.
**6:59**
